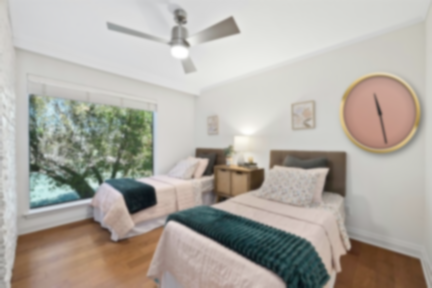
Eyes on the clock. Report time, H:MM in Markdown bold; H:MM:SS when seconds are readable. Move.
**11:28**
